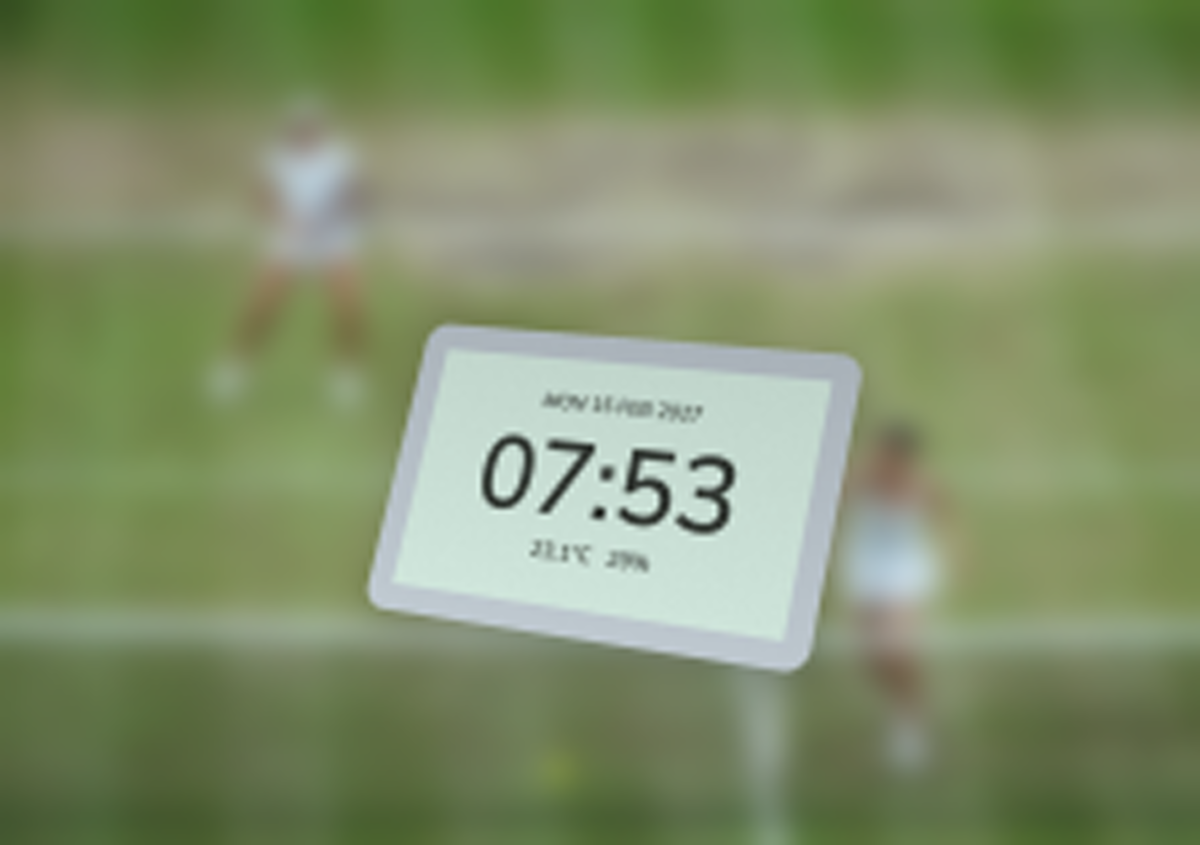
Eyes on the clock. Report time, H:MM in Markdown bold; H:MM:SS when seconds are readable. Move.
**7:53**
